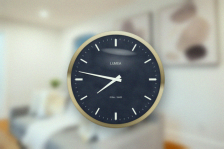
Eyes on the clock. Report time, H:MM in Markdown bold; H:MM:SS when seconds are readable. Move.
**7:47**
